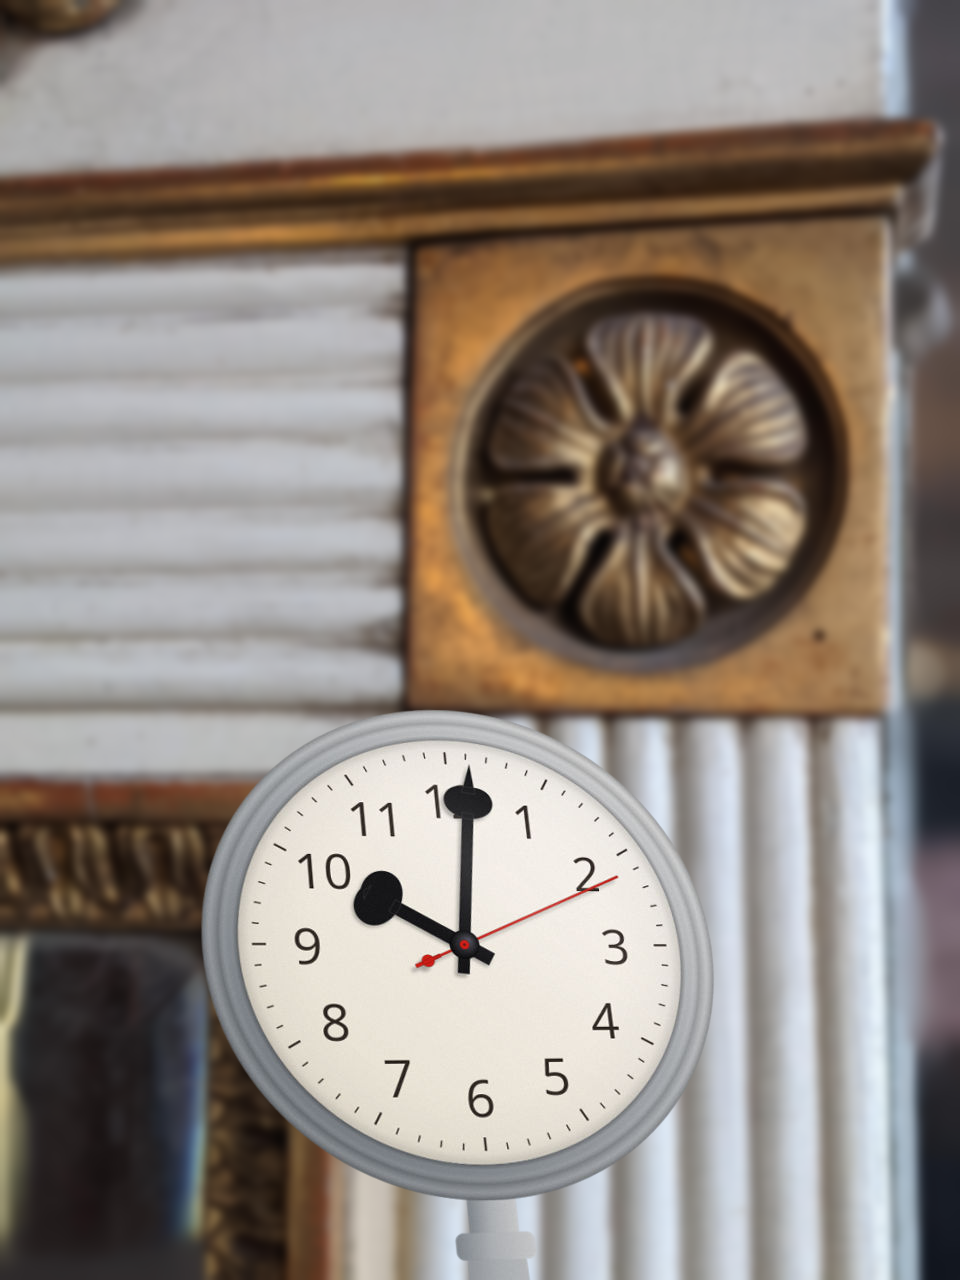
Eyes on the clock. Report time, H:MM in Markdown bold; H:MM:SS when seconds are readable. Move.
**10:01:11**
